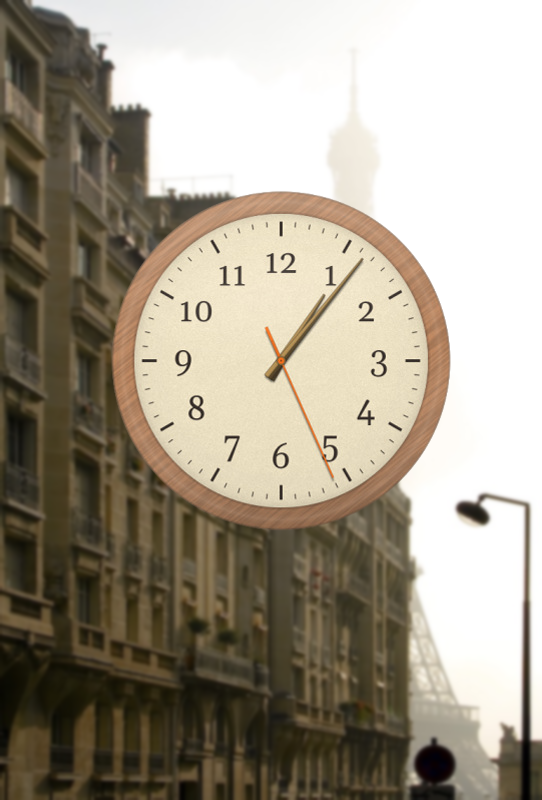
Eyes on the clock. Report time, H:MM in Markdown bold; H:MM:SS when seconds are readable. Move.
**1:06:26**
